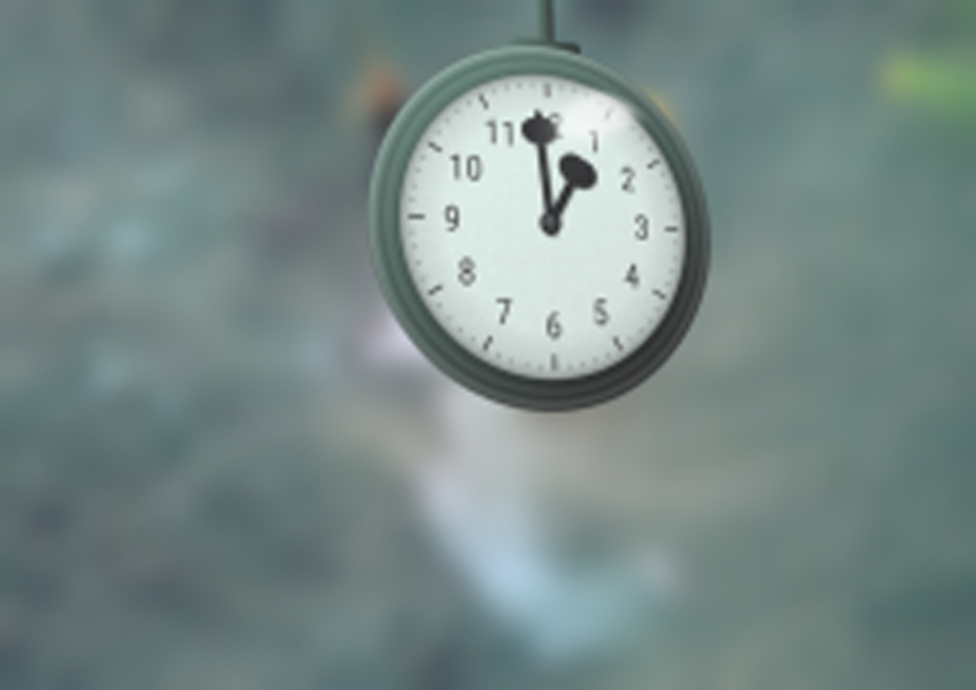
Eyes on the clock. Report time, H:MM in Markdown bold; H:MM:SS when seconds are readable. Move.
**12:59**
